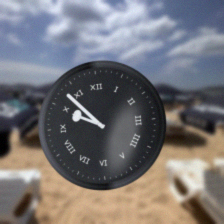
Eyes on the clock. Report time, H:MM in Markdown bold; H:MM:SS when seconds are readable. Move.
**9:53**
